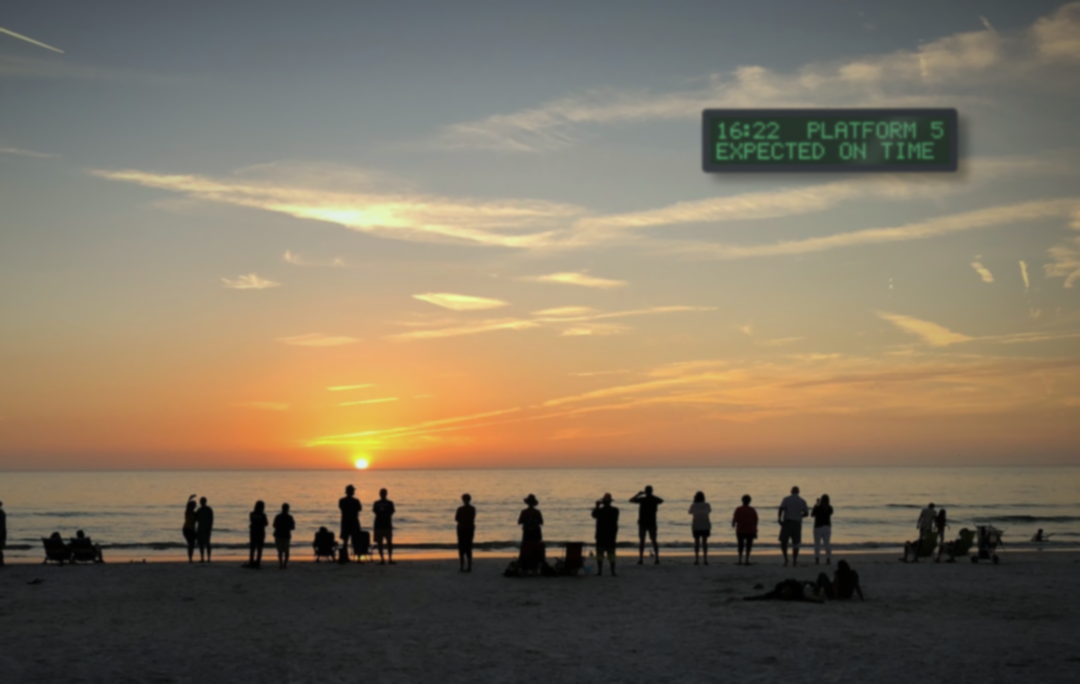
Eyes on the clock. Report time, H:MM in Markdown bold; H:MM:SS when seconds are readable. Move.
**16:22**
